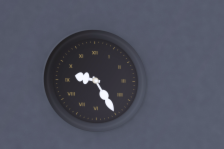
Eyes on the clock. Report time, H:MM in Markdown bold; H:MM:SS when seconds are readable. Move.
**9:25**
